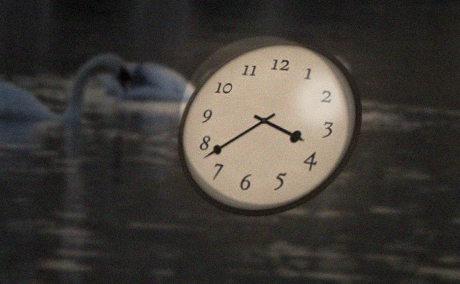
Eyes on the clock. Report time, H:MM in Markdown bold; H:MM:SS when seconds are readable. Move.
**3:38**
